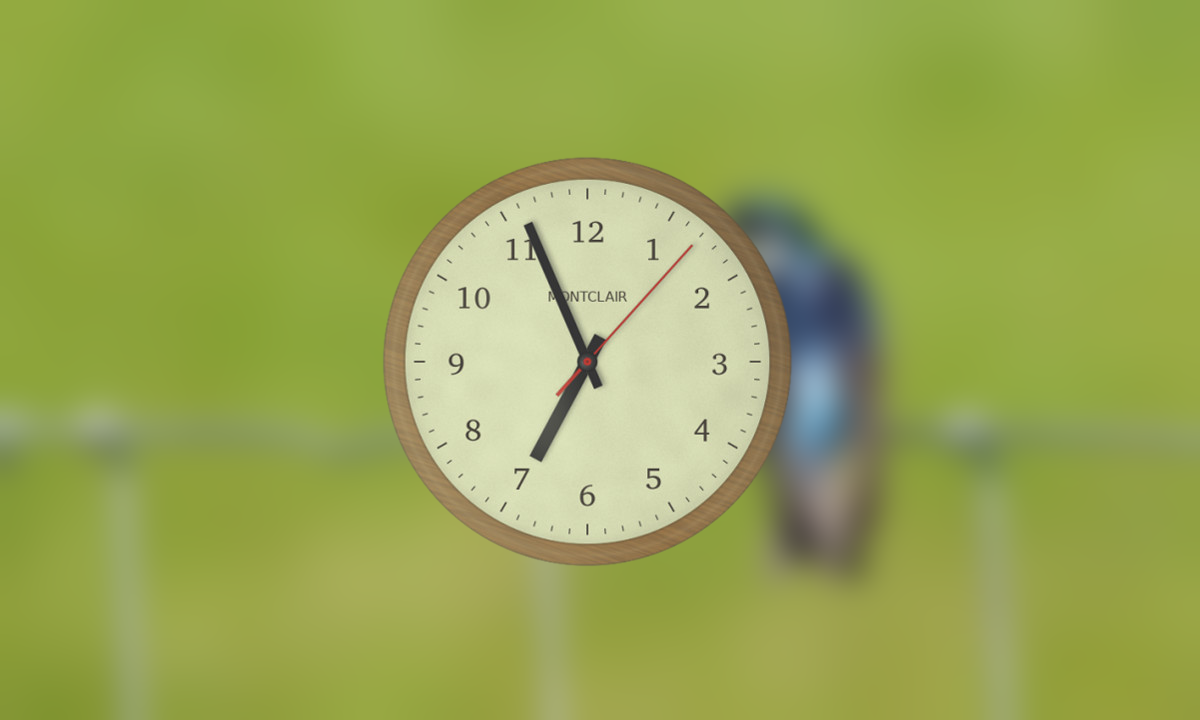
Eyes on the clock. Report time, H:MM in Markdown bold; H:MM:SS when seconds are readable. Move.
**6:56:07**
